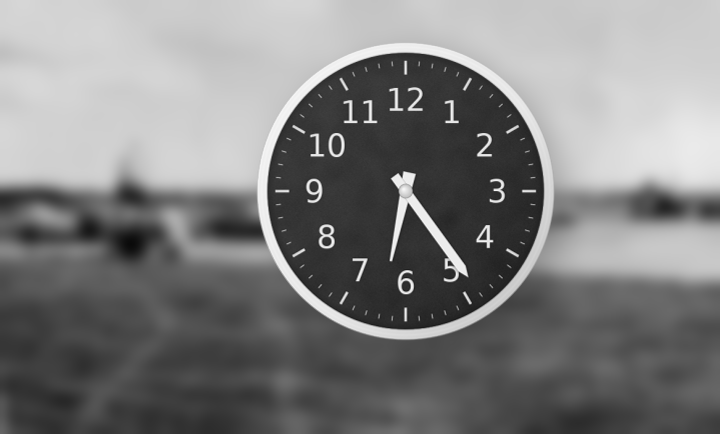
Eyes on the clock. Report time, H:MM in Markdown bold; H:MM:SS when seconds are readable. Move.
**6:24**
